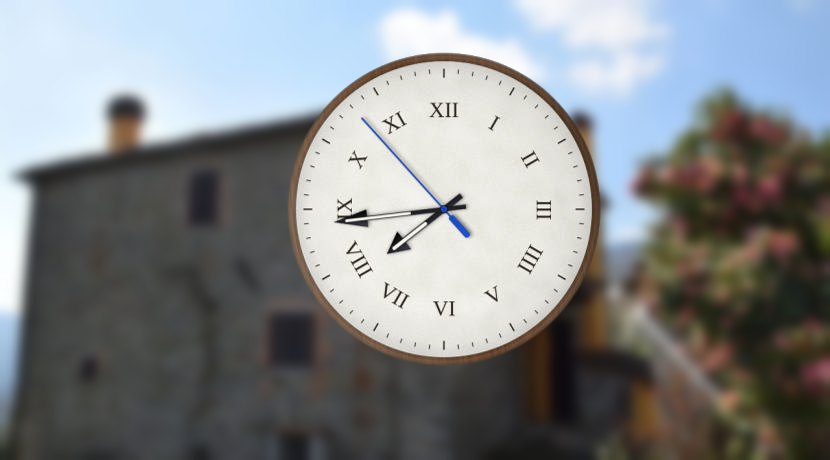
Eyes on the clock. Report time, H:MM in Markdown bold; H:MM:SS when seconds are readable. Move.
**7:43:53**
